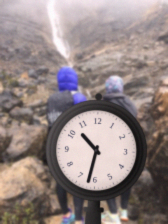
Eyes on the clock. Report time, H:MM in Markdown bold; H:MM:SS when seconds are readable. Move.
**10:32**
